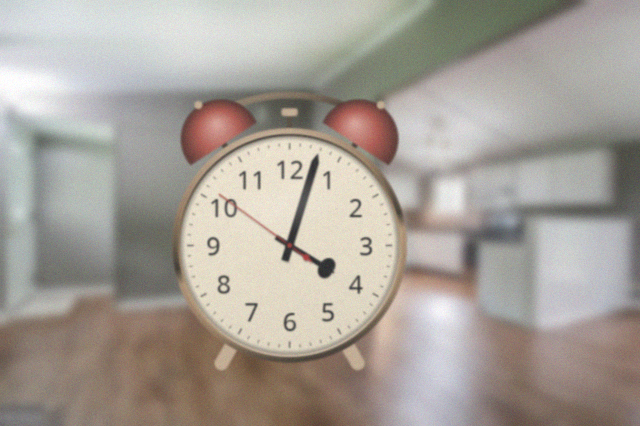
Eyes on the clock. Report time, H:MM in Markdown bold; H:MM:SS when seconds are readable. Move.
**4:02:51**
